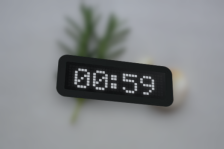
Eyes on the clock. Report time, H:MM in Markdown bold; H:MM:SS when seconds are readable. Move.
**0:59**
